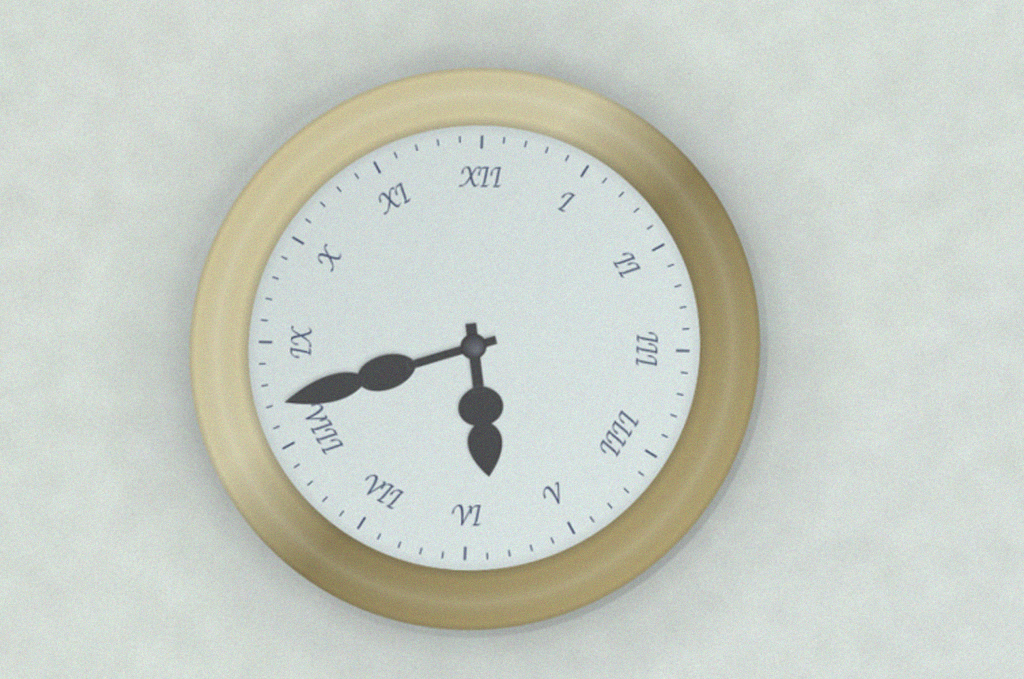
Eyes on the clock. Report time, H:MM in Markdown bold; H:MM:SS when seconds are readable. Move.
**5:42**
